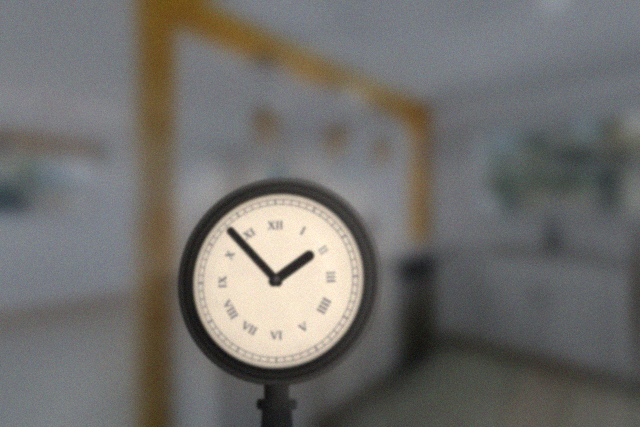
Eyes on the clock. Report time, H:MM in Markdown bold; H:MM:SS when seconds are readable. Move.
**1:53**
